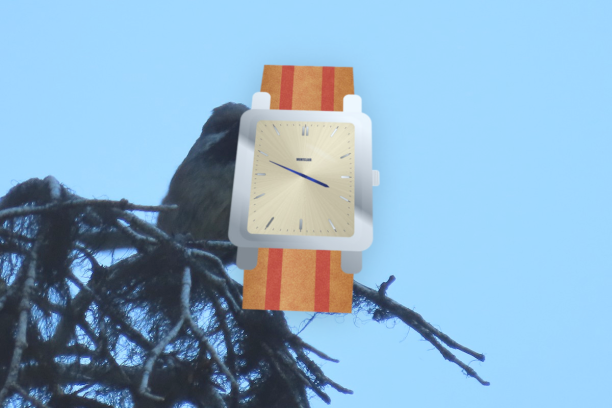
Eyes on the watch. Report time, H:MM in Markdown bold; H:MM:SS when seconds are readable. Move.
**3:49**
